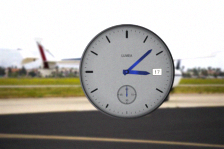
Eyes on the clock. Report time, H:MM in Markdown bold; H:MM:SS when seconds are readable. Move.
**3:08**
